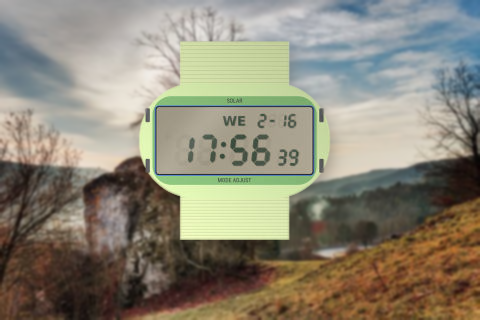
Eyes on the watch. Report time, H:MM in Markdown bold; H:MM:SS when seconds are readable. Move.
**17:56:39**
